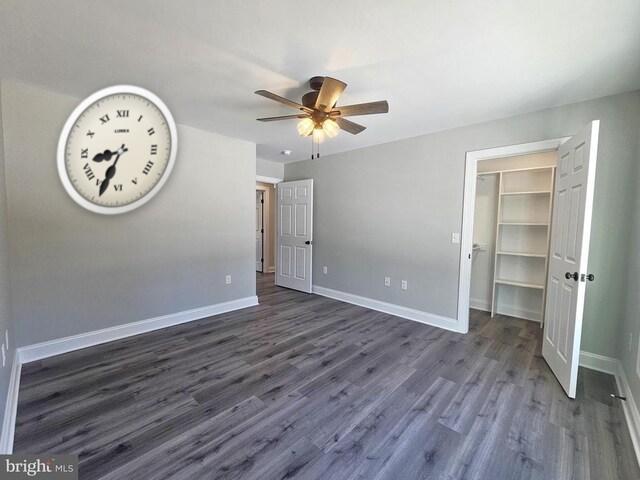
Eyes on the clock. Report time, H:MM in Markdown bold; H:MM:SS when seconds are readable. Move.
**8:34**
